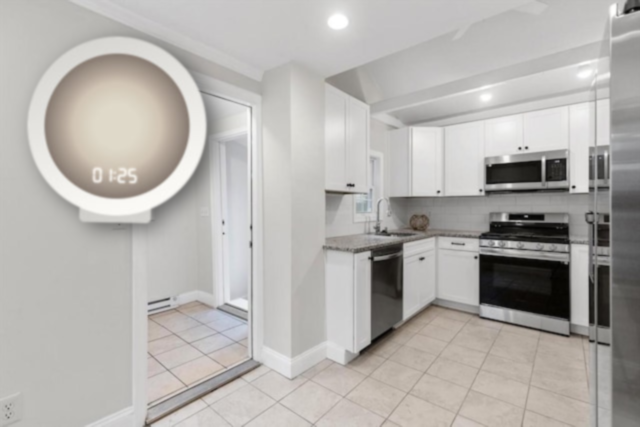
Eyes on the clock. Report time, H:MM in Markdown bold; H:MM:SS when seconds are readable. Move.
**1:25**
